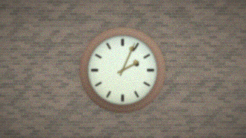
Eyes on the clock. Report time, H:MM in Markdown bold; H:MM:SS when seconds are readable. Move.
**2:04**
